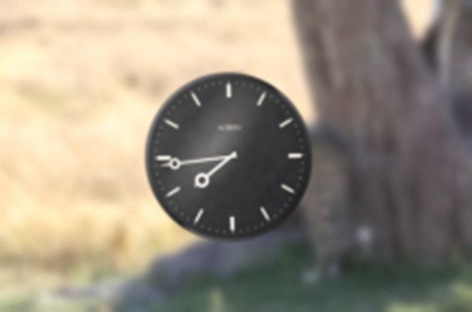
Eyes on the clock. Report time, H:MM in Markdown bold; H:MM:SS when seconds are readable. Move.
**7:44**
